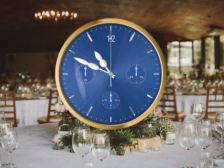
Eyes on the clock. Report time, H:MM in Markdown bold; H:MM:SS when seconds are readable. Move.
**10:49**
